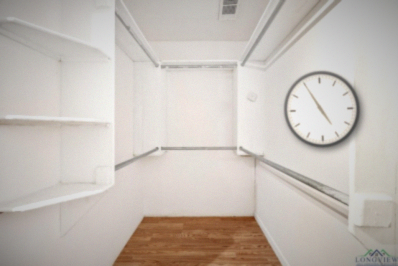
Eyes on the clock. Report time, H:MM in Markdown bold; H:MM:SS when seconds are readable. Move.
**4:55**
